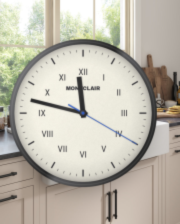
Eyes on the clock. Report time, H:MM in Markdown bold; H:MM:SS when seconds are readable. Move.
**11:47:20**
